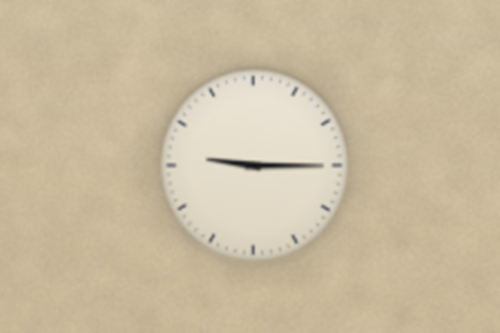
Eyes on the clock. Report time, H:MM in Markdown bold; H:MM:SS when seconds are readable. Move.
**9:15**
